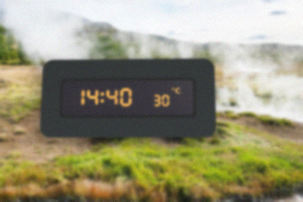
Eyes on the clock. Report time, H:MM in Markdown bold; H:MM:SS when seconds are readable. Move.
**14:40**
